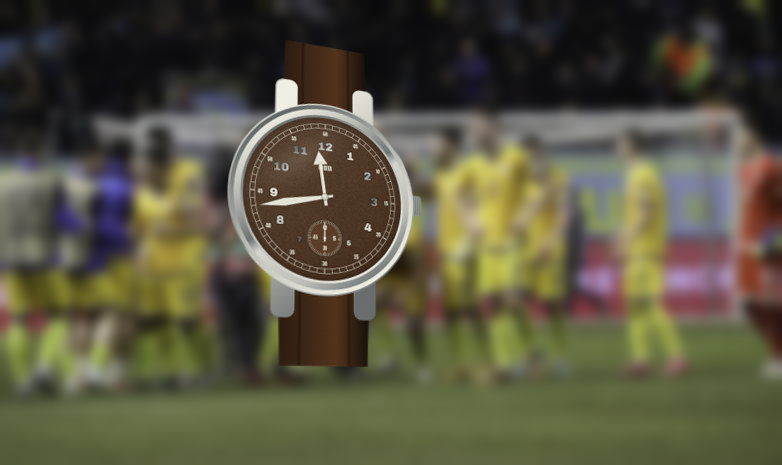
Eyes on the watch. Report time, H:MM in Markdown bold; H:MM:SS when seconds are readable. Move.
**11:43**
